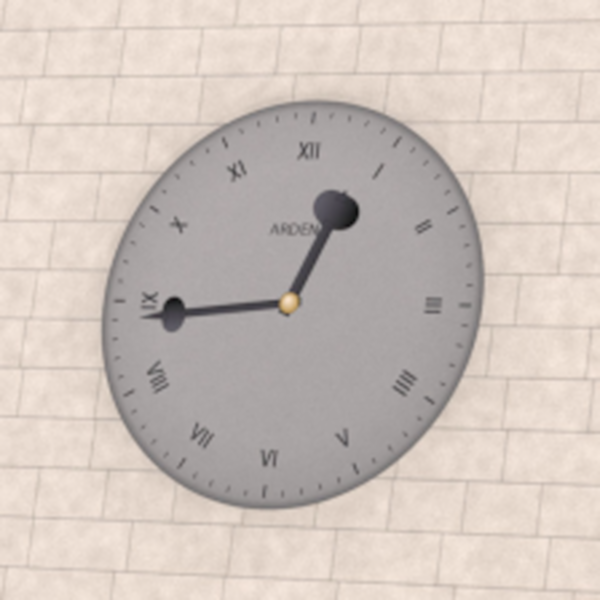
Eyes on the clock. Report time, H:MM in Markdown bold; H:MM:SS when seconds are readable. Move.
**12:44**
